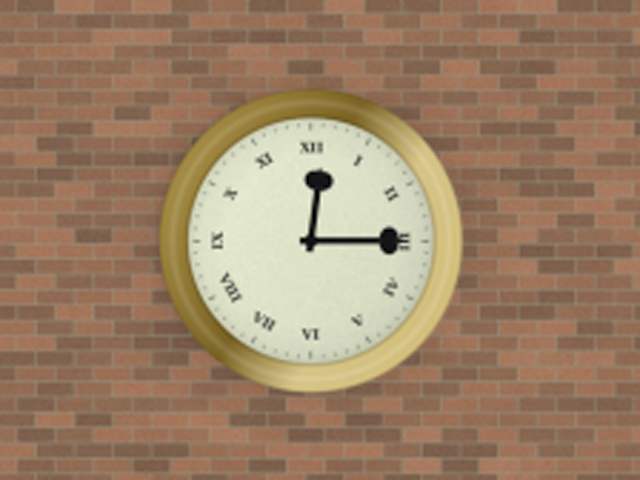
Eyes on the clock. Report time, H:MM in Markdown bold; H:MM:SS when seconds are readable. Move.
**12:15**
